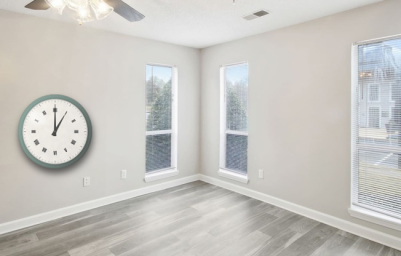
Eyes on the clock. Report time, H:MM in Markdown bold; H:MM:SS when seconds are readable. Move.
**1:00**
